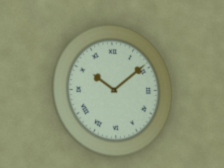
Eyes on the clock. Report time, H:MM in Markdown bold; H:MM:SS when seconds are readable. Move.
**10:09**
